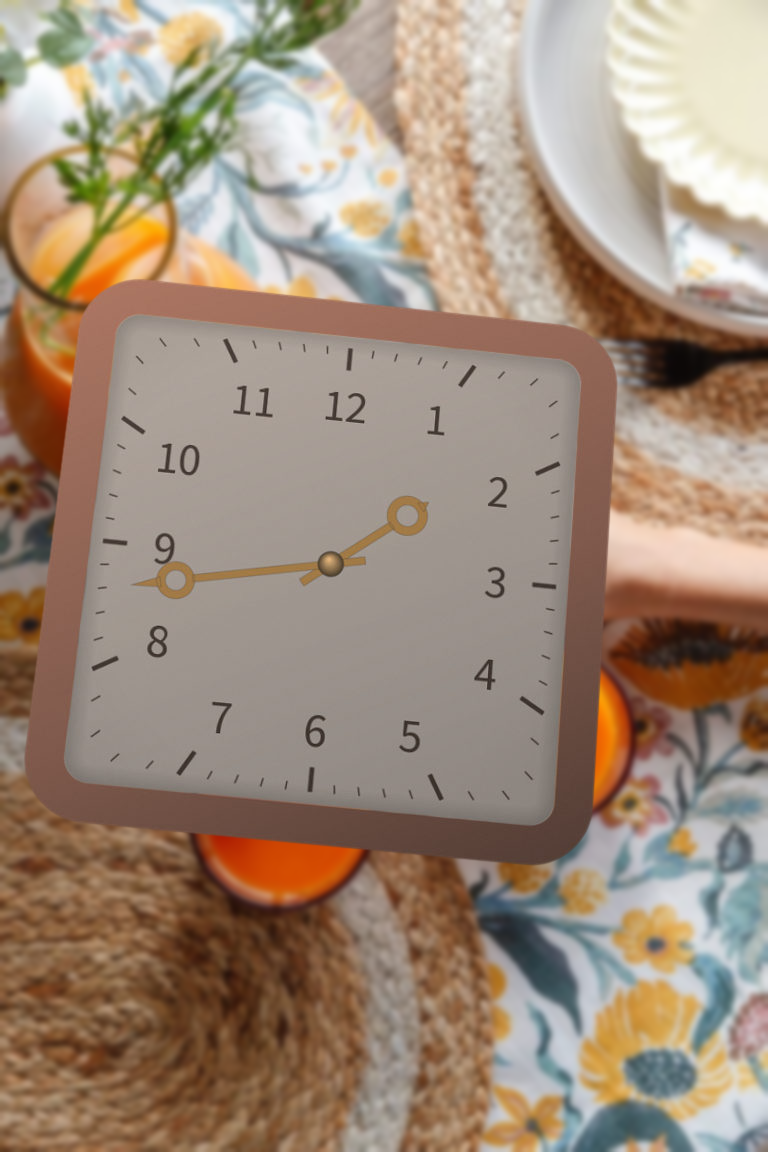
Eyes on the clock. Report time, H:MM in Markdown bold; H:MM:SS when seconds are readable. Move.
**1:43**
